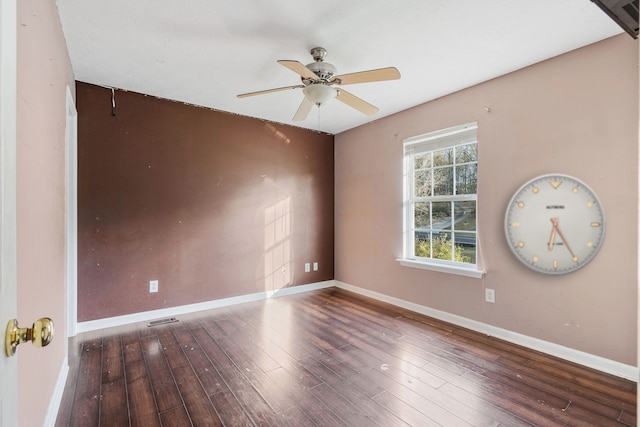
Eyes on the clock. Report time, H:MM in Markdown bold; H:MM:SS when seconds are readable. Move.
**6:25**
